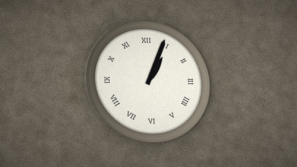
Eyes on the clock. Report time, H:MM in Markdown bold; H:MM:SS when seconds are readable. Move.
**1:04**
